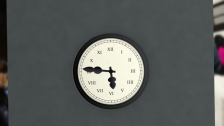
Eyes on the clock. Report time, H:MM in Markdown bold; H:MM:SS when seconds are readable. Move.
**5:46**
